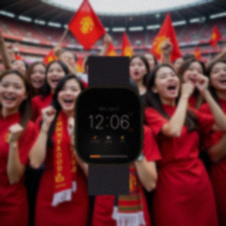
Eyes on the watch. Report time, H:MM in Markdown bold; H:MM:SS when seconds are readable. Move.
**12:06**
